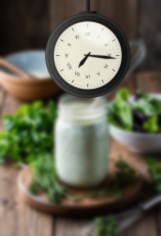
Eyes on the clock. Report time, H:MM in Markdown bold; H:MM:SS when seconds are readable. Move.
**7:16**
